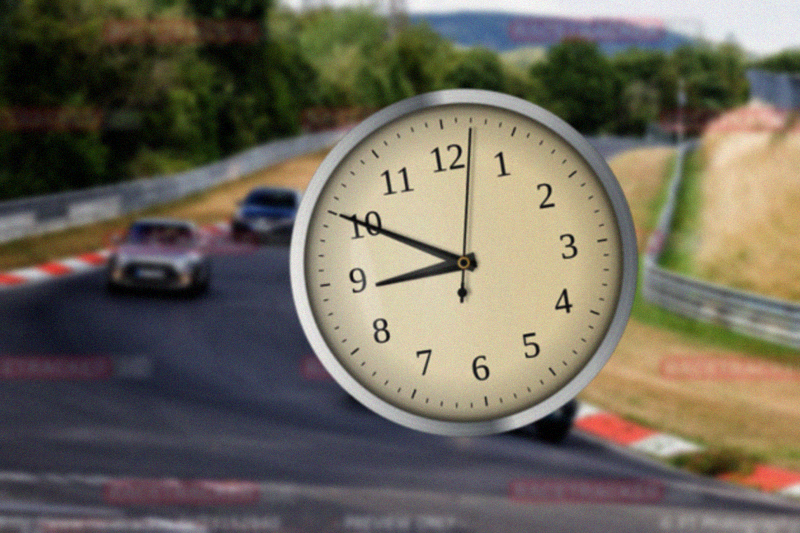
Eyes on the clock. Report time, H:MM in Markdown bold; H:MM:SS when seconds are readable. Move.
**8:50:02**
